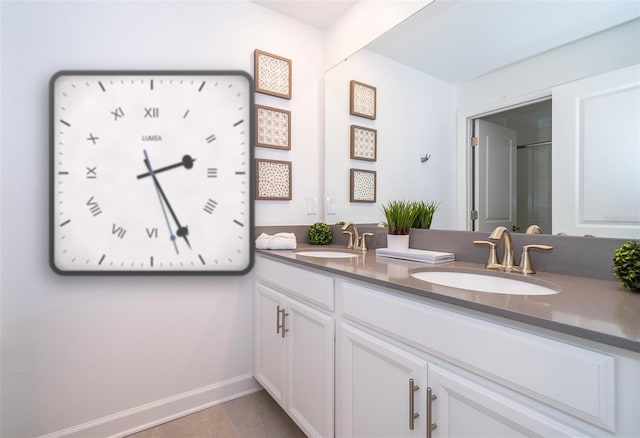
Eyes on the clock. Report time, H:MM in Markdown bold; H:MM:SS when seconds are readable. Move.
**2:25:27**
